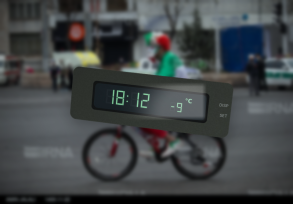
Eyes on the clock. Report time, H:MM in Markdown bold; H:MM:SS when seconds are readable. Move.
**18:12**
